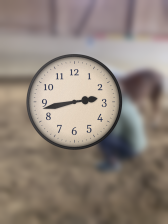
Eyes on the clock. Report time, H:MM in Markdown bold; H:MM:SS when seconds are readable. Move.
**2:43**
